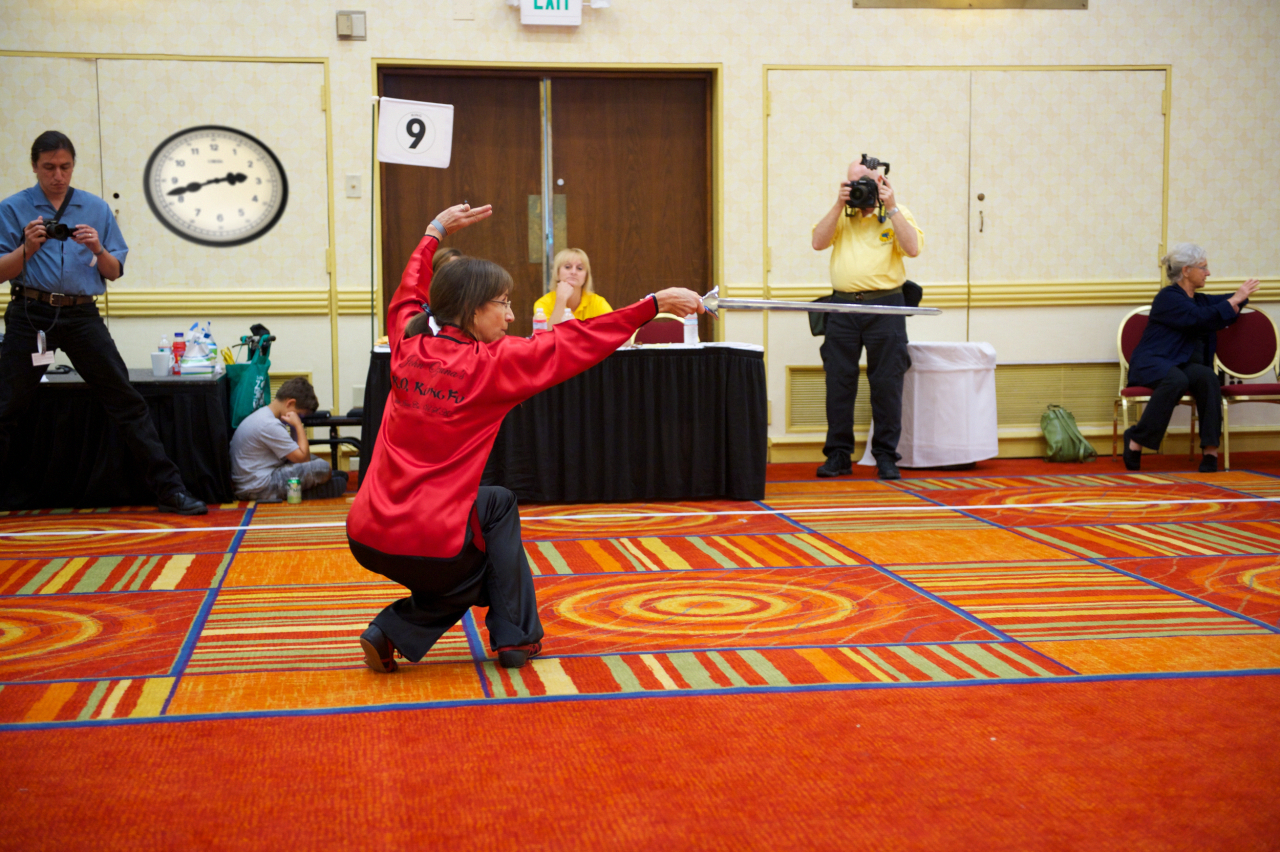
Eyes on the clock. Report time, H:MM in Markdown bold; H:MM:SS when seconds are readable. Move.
**2:42**
